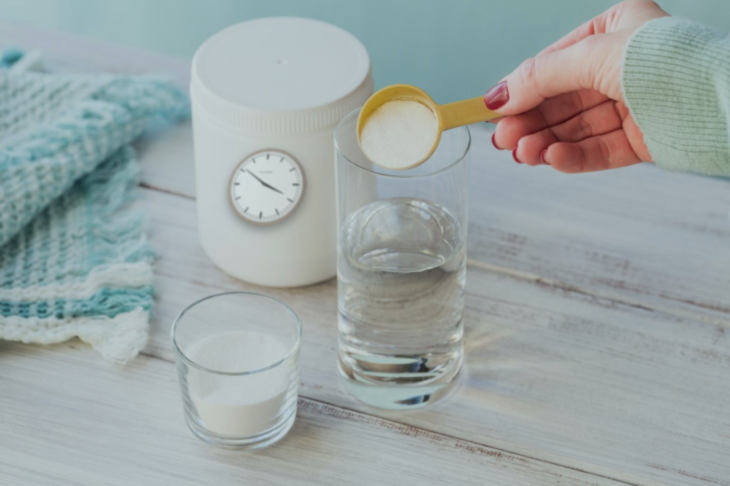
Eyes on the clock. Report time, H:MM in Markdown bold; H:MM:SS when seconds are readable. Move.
**3:51**
